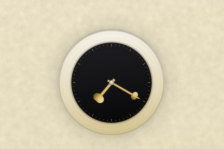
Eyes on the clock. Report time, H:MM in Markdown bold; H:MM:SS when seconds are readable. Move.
**7:20**
